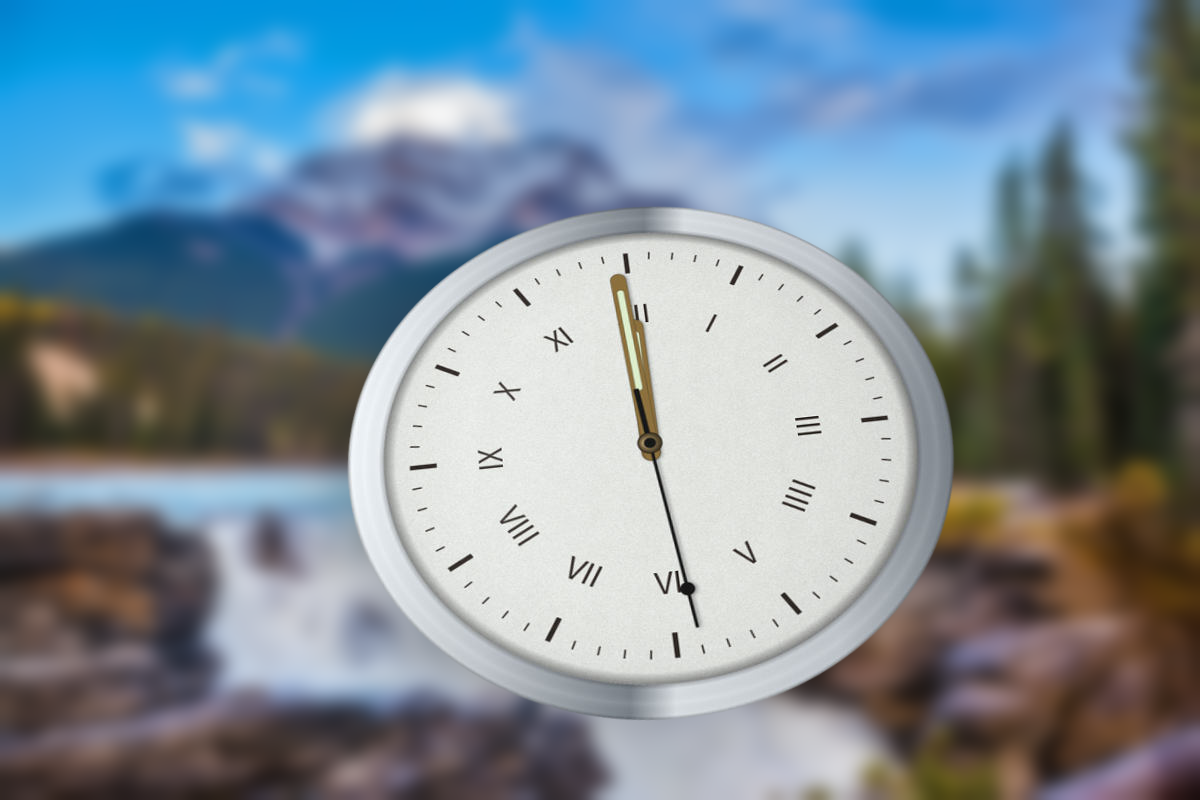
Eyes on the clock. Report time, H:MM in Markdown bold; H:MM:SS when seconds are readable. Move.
**11:59:29**
